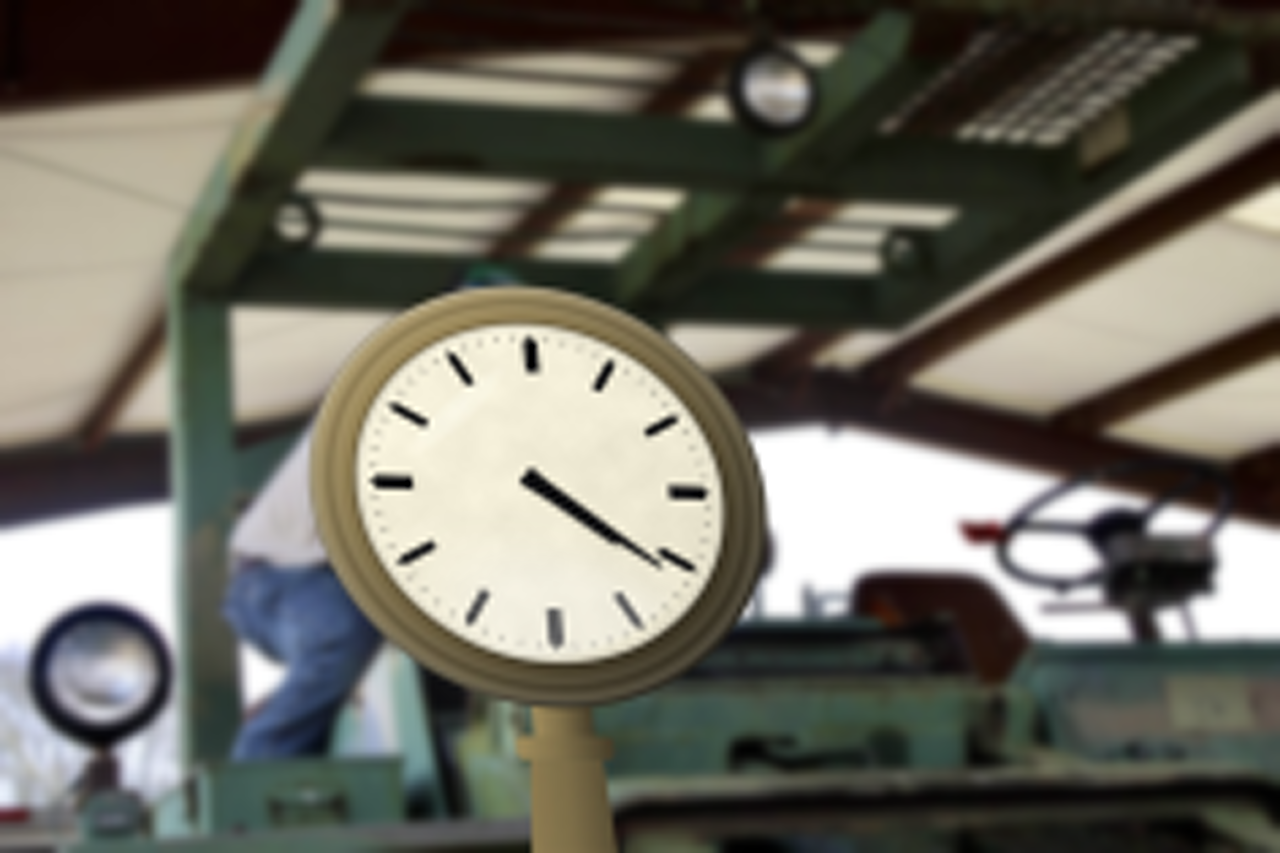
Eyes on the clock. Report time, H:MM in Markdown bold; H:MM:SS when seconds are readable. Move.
**4:21**
